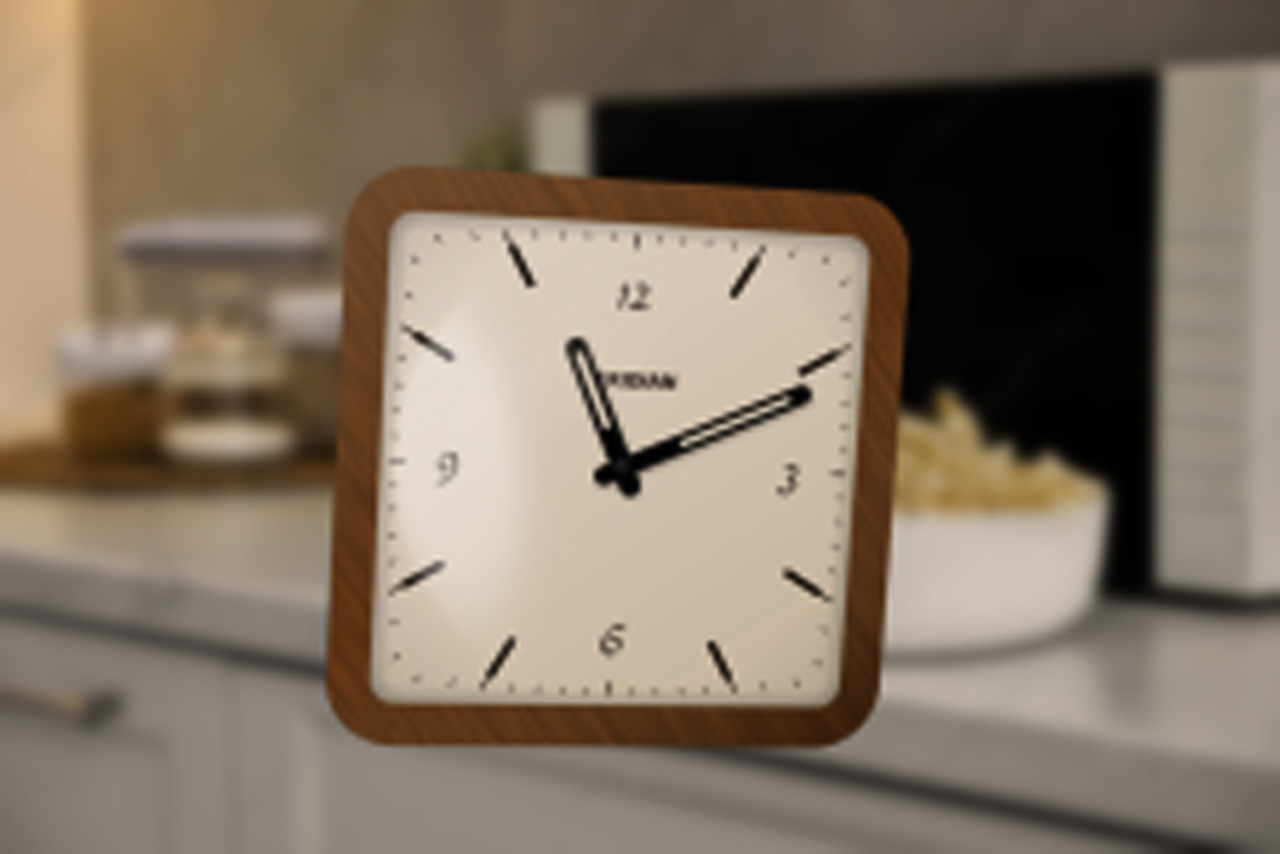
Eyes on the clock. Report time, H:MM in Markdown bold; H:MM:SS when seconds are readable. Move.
**11:11**
